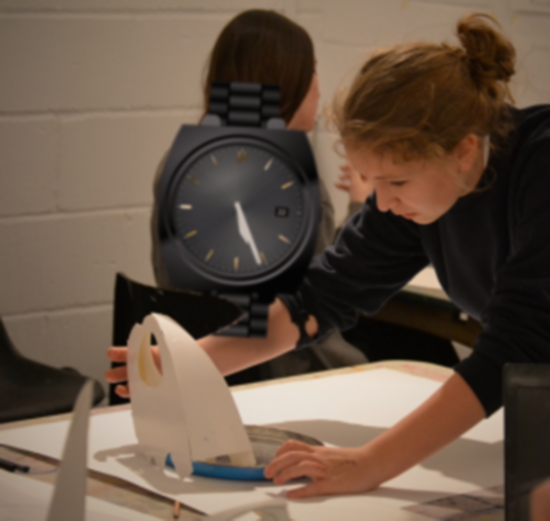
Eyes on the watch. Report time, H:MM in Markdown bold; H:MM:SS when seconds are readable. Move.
**5:26**
